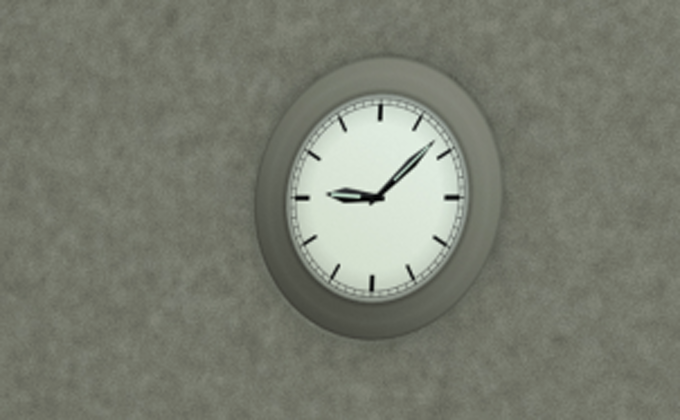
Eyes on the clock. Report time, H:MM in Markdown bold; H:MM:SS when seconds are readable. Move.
**9:08**
